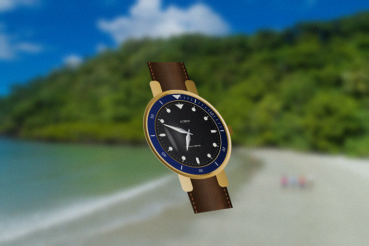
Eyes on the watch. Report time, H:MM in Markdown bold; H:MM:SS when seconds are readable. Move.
**6:49**
